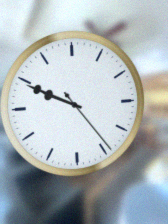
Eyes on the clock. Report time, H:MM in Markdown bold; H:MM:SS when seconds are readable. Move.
**9:49:24**
